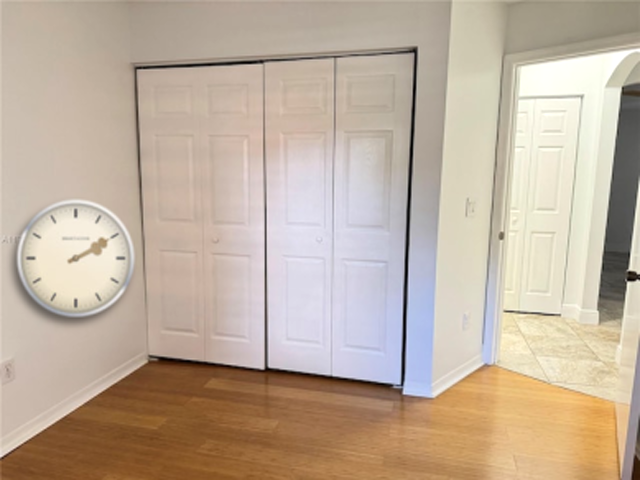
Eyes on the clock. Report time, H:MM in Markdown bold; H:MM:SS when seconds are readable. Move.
**2:10**
